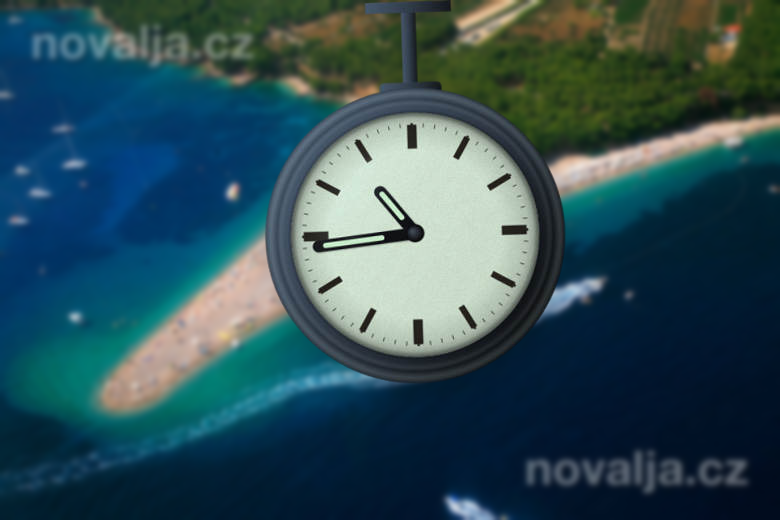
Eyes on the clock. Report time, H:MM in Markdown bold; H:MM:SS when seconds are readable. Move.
**10:44**
